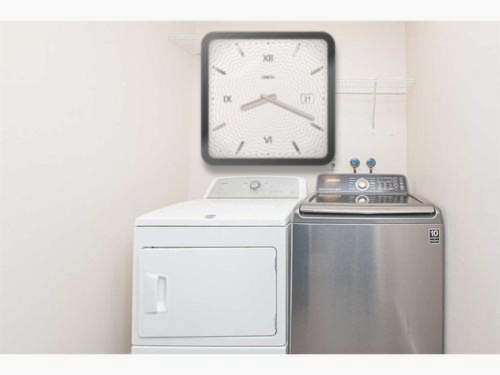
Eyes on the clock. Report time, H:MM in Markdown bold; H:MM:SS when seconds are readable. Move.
**8:19**
